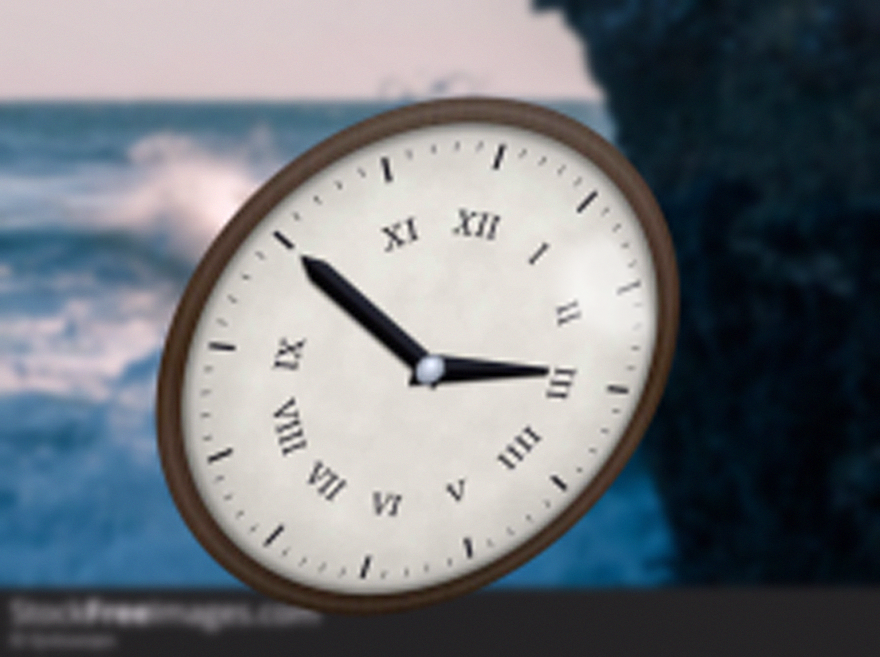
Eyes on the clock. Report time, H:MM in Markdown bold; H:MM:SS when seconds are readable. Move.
**2:50**
